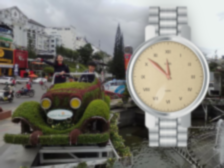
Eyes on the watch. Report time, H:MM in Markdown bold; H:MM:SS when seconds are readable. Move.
**11:52**
